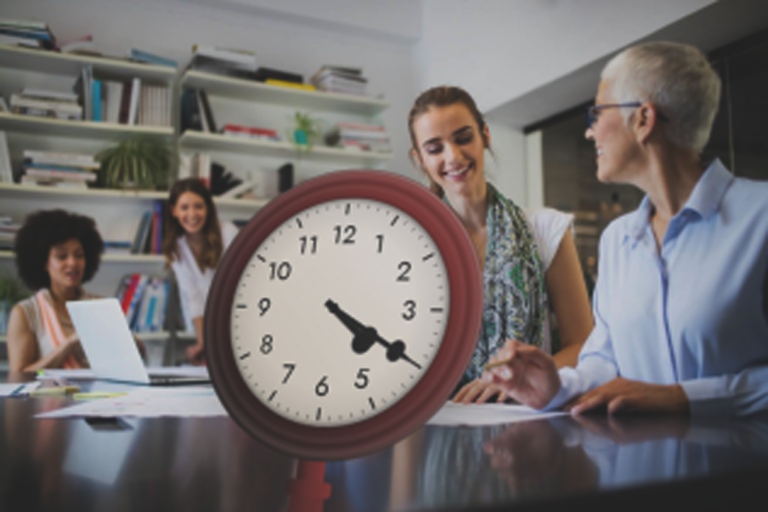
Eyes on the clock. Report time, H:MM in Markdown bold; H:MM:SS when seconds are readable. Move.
**4:20**
